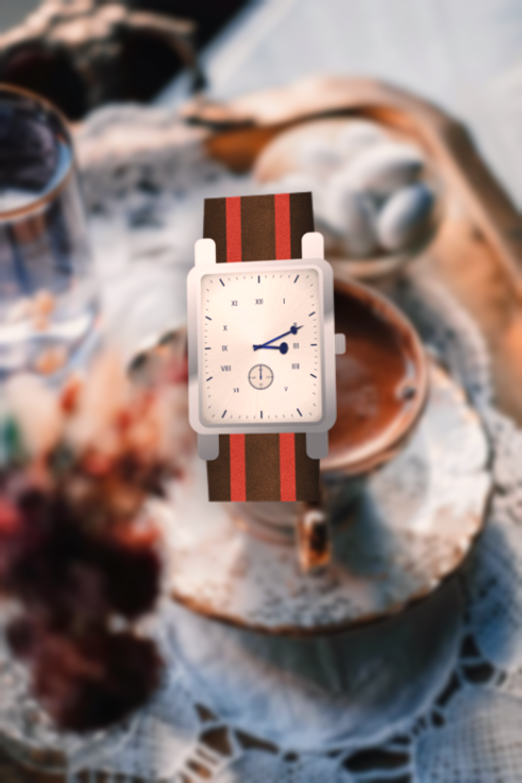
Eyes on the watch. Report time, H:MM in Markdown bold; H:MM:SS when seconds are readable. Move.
**3:11**
